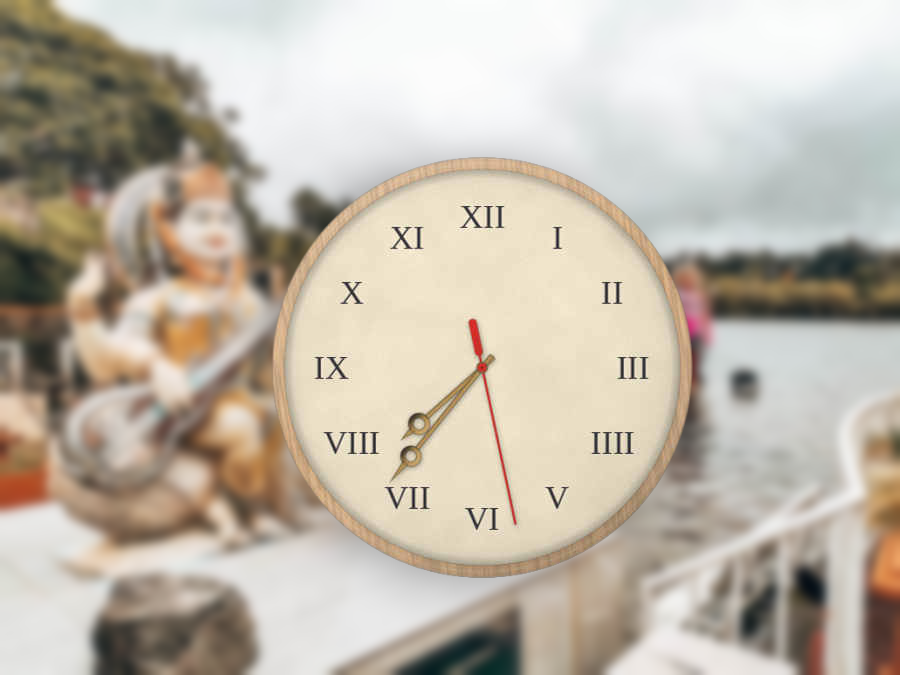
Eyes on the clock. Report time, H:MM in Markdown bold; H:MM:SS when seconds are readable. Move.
**7:36:28**
